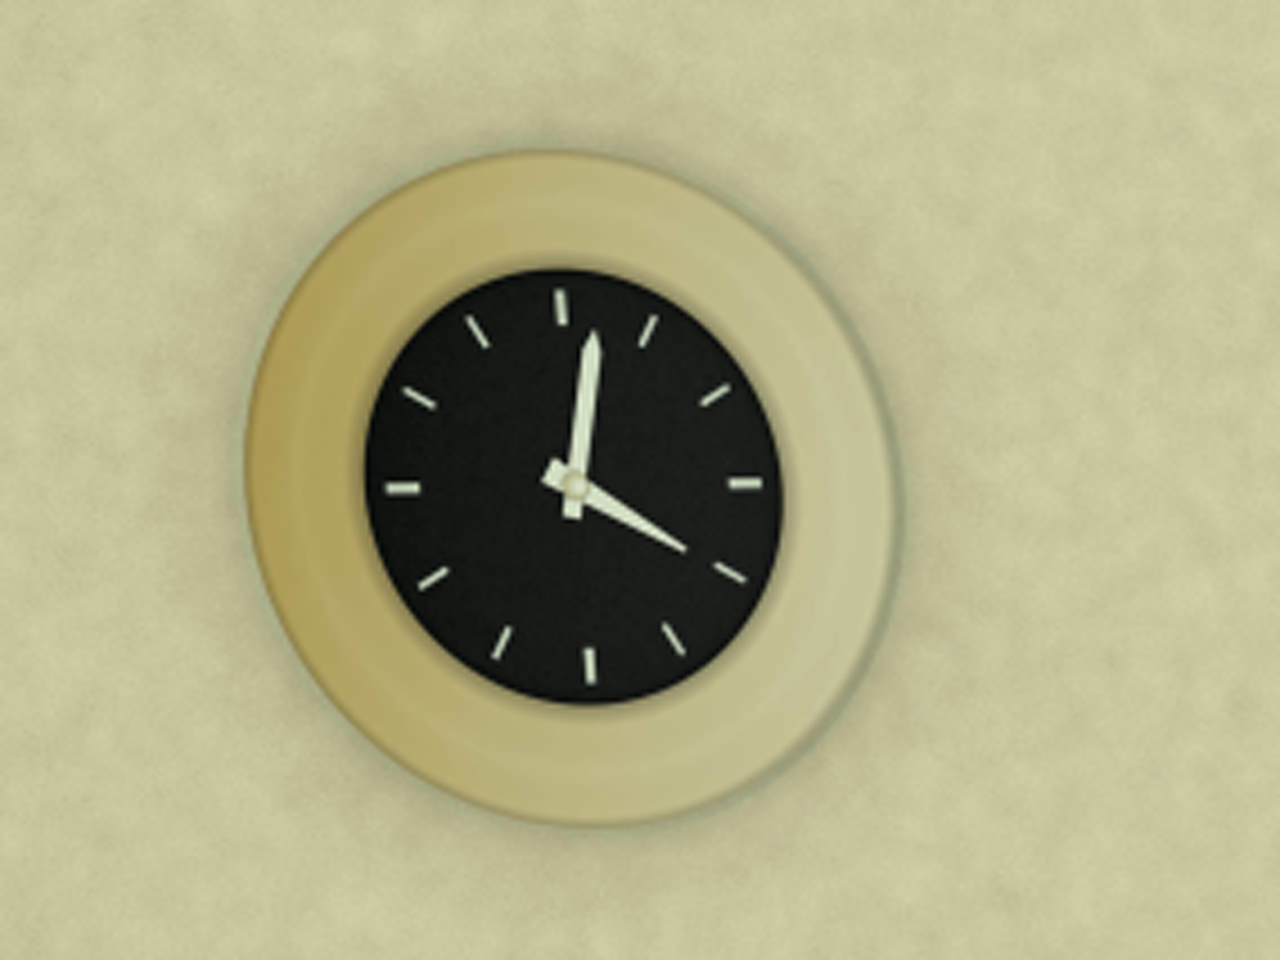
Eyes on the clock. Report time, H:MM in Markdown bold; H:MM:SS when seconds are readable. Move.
**4:02**
